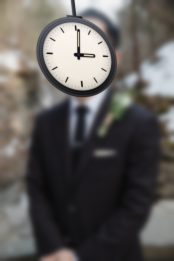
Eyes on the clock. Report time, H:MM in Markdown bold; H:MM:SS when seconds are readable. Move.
**3:01**
